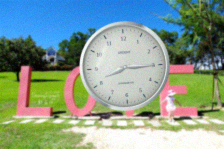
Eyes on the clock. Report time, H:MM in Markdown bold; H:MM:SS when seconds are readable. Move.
**8:15**
